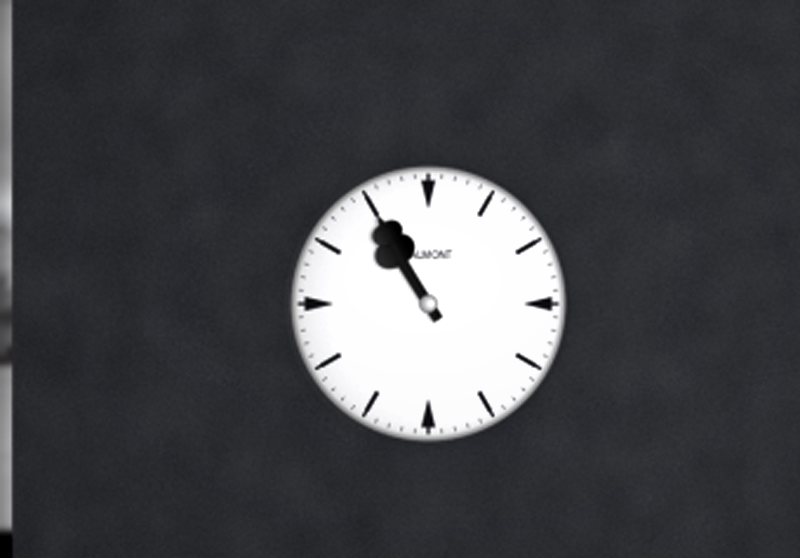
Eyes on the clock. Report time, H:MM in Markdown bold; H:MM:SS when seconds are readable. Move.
**10:55**
